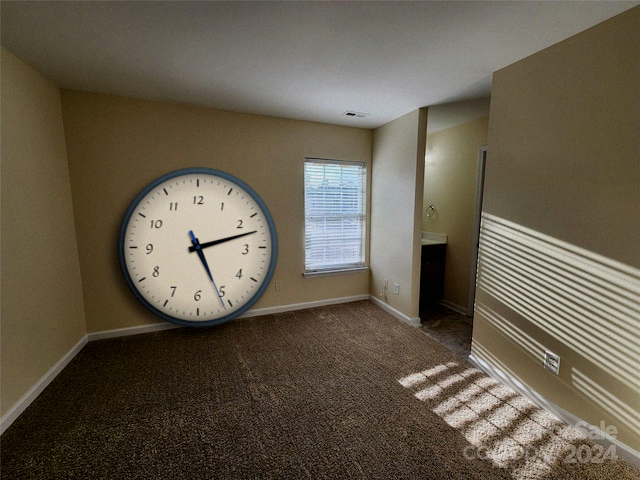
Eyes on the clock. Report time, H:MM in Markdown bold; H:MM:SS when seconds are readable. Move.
**5:12:26**
